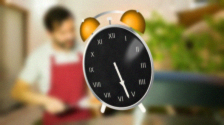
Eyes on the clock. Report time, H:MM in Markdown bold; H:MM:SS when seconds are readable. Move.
**5:27**
